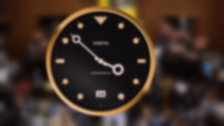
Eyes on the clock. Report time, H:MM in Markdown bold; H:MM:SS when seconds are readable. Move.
**3:52**
